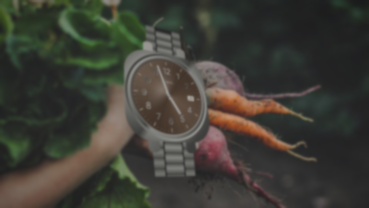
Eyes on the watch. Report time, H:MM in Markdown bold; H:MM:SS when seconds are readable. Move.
**4:57**
